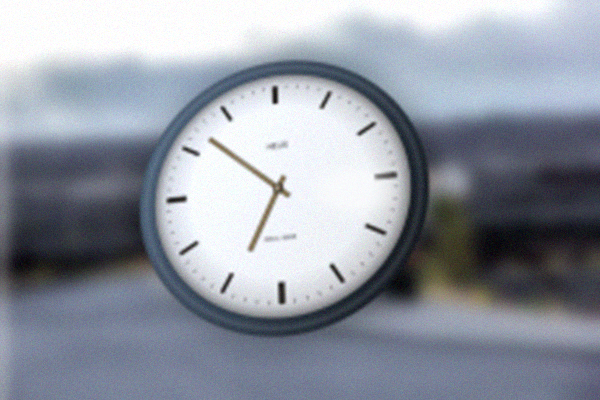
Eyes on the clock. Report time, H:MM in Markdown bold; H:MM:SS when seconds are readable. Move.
**6:52**
